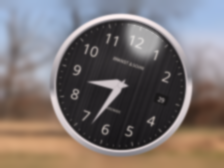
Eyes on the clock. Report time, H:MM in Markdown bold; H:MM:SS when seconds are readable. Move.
**8:33**
